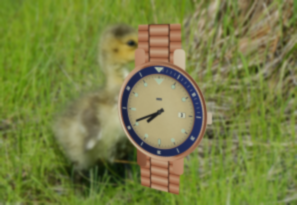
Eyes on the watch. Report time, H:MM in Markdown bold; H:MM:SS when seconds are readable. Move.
**7:41**
